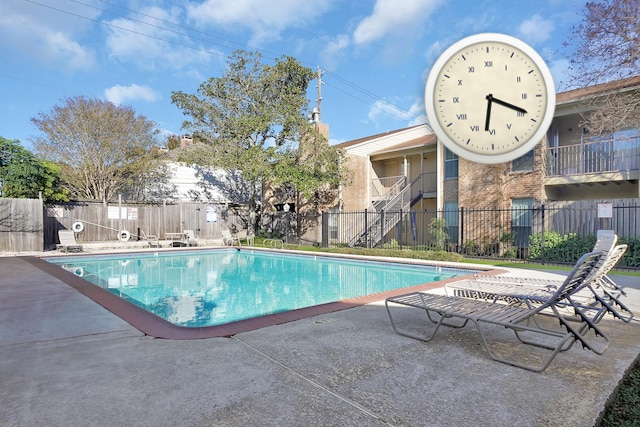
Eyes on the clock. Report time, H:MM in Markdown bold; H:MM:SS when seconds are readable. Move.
**6:19**
